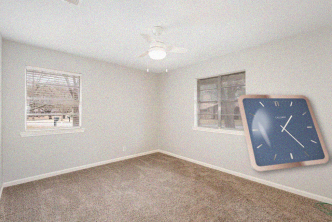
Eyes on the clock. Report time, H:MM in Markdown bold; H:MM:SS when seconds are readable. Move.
**1:24**
